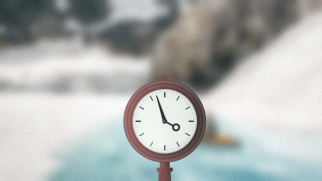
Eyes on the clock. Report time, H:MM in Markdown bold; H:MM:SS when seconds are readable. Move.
**3:57**
